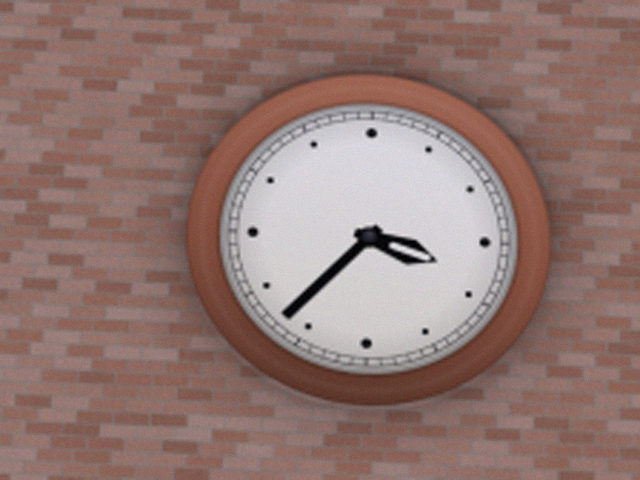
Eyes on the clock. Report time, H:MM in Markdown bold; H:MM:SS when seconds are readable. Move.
**3:37**
